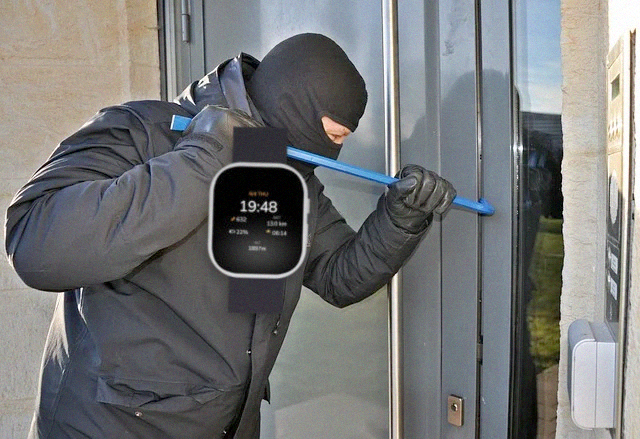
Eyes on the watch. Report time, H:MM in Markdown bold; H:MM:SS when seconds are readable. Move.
**19:48**
